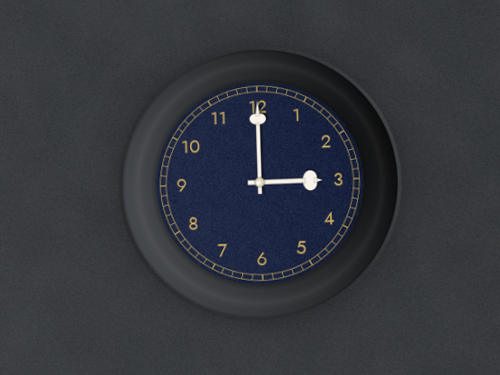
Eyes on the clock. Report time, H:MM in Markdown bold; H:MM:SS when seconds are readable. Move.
**3:00**
